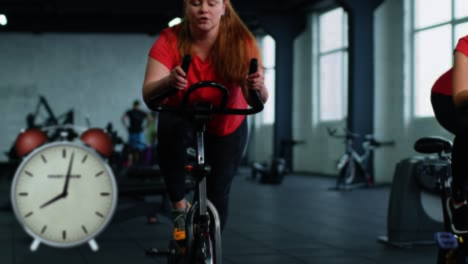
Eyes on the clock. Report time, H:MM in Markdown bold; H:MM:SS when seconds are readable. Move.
**8:02**
